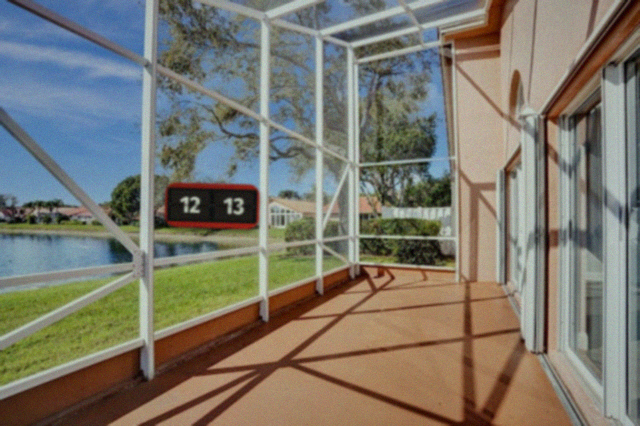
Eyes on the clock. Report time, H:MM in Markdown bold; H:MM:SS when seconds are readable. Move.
**12:13**
